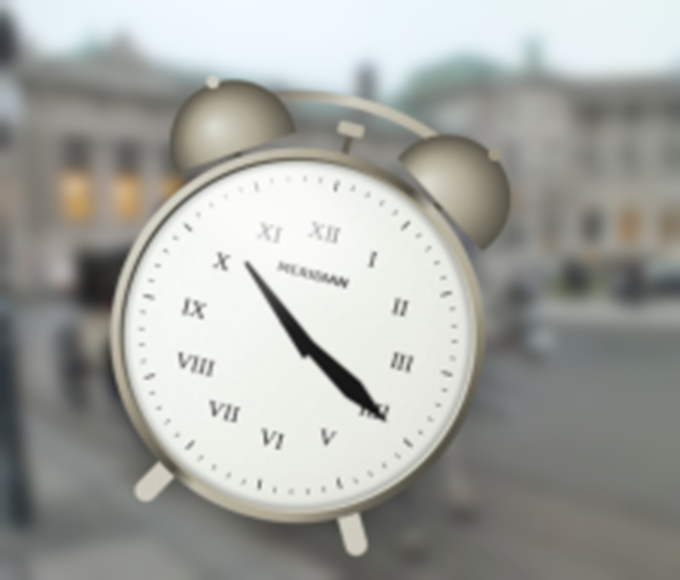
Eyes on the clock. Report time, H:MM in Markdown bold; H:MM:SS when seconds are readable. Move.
**10:20**
